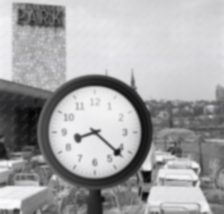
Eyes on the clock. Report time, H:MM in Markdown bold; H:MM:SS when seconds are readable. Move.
**8:22**
